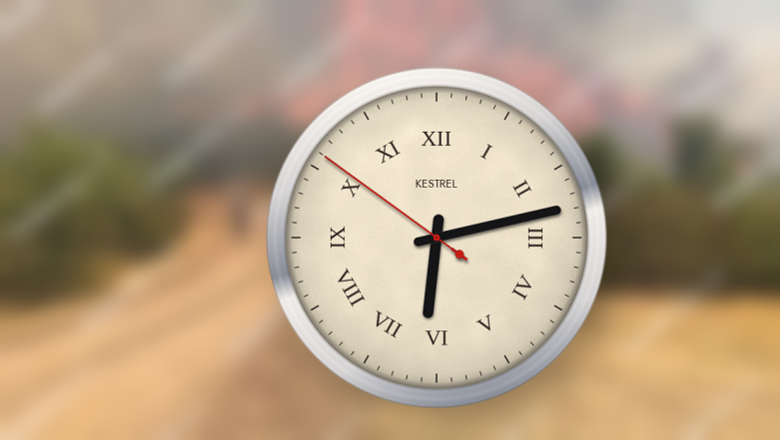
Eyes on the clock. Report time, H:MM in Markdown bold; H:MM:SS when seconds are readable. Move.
**6:12:51**
